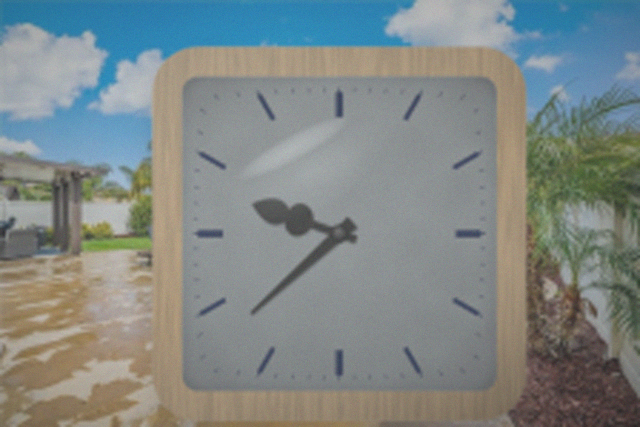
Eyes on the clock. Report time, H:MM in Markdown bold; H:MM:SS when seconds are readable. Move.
**9:38**
